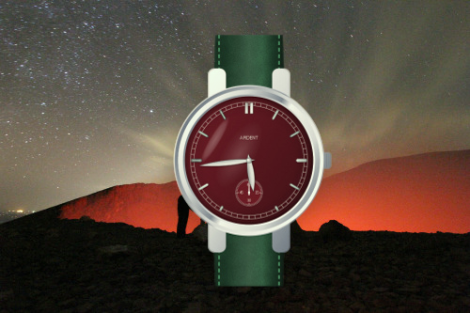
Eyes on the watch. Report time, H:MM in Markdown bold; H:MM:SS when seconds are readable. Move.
**5:44**
